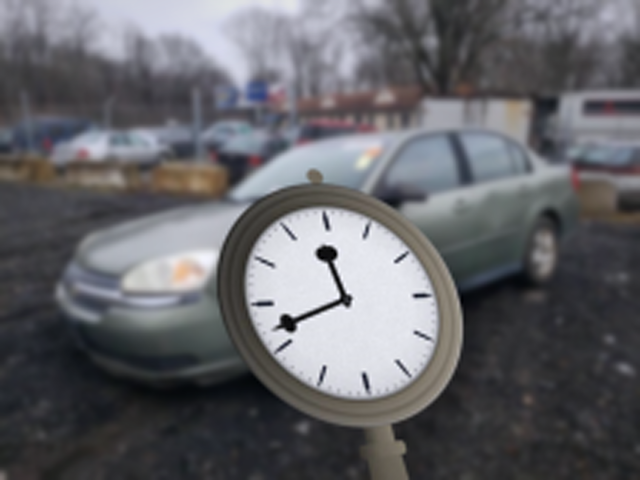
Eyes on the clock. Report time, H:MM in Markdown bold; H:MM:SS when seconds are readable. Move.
**11:42**
